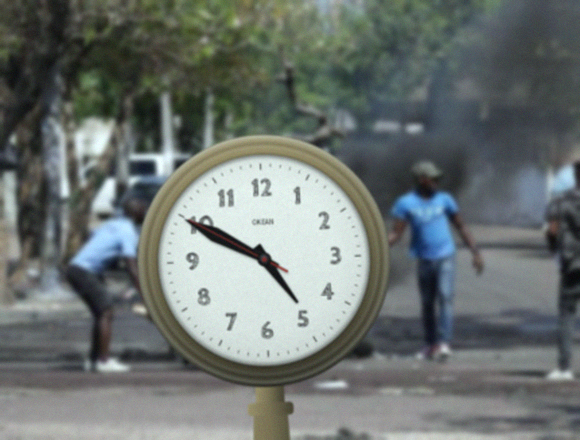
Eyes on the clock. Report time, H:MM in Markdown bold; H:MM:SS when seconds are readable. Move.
**4:49:50**
